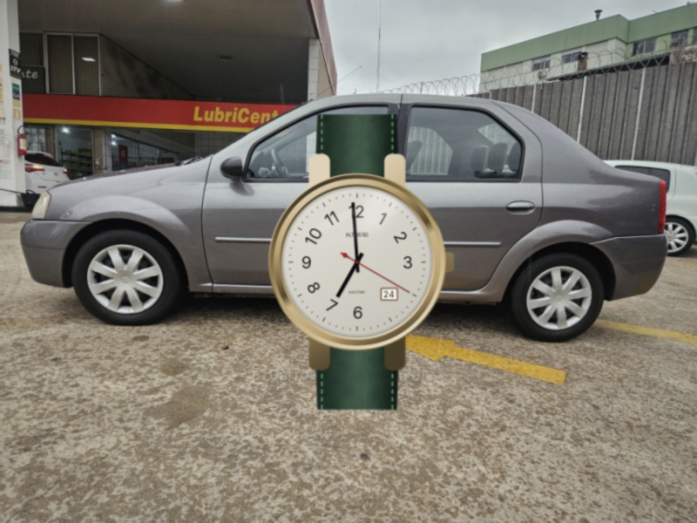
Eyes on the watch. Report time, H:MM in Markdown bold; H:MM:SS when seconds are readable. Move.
**6:59:20**
